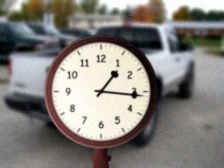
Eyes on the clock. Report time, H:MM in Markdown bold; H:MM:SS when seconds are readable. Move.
**1:16**
